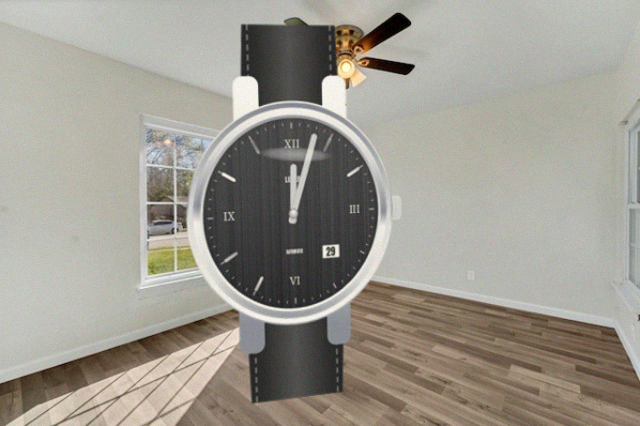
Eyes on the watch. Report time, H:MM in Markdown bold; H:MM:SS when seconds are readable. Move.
**12:03**
